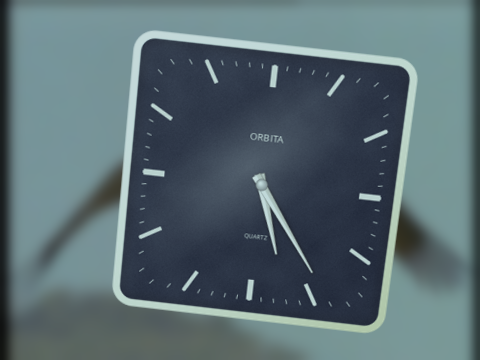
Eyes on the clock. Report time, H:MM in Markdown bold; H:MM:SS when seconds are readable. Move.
**5:24**
